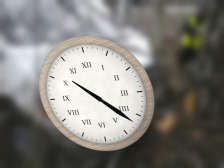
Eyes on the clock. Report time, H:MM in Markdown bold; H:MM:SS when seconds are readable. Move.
**10:22**
